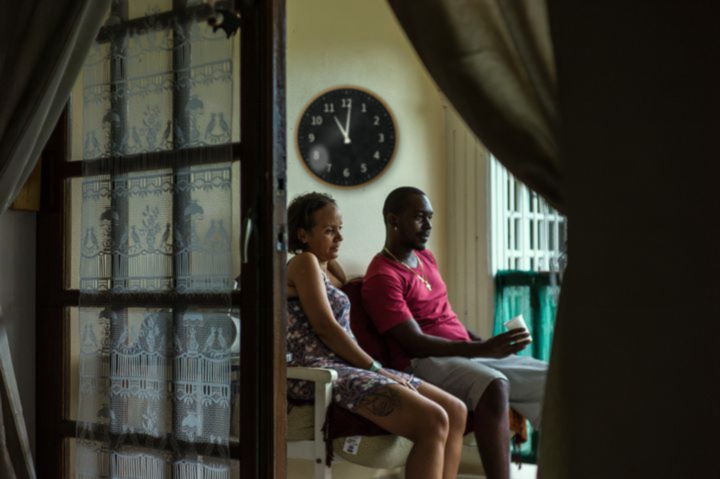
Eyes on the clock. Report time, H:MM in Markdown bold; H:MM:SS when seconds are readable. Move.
**11:01**
